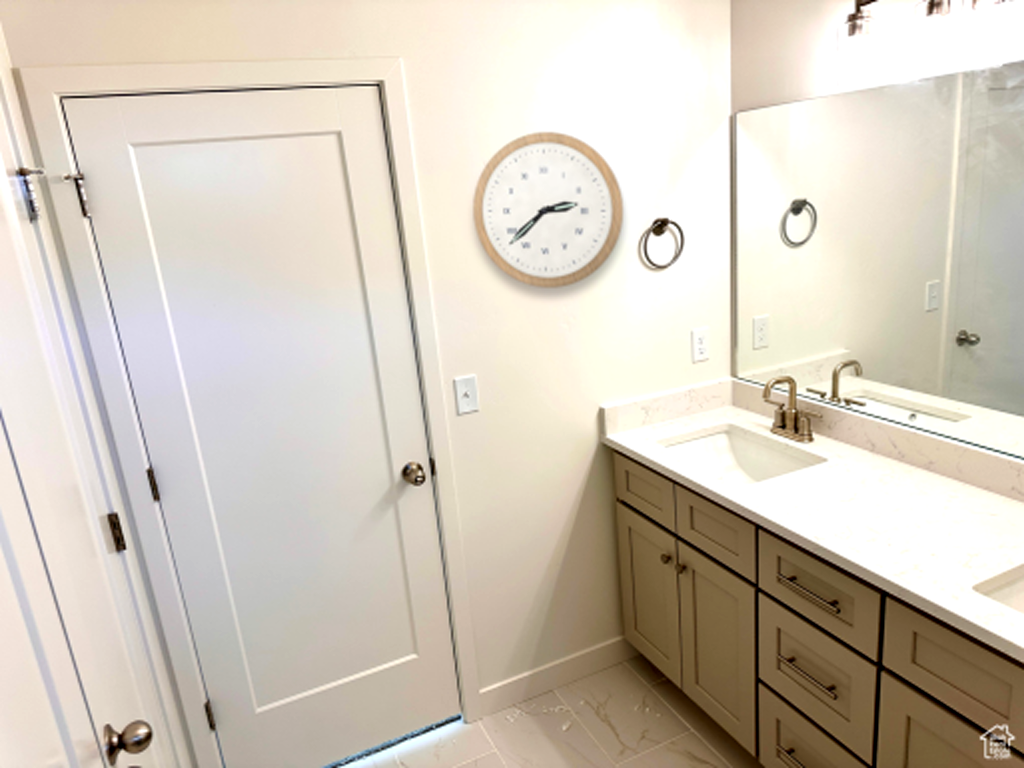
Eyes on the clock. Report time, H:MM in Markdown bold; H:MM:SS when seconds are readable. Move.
**2:38**
